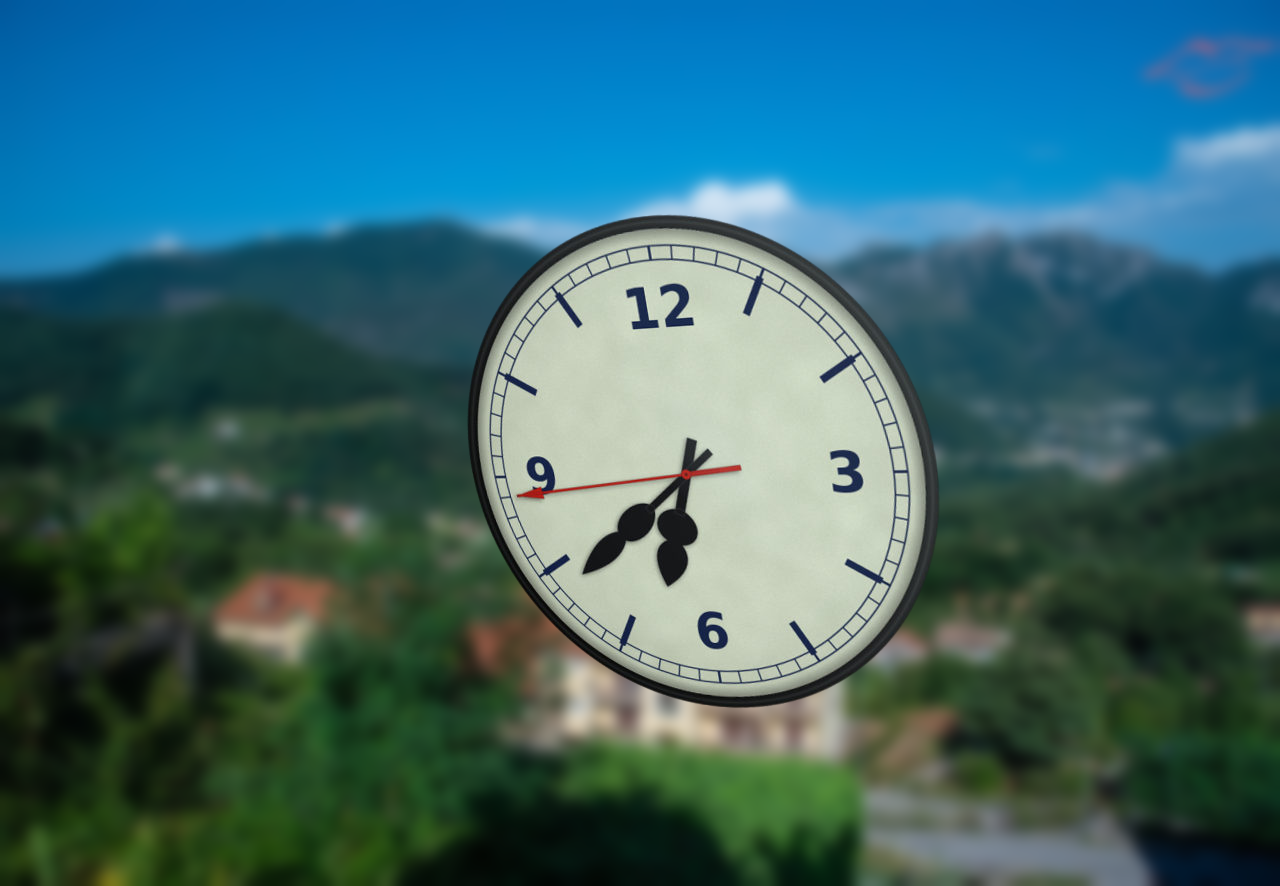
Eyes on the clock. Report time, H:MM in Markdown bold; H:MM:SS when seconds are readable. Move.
**6:38:44**
